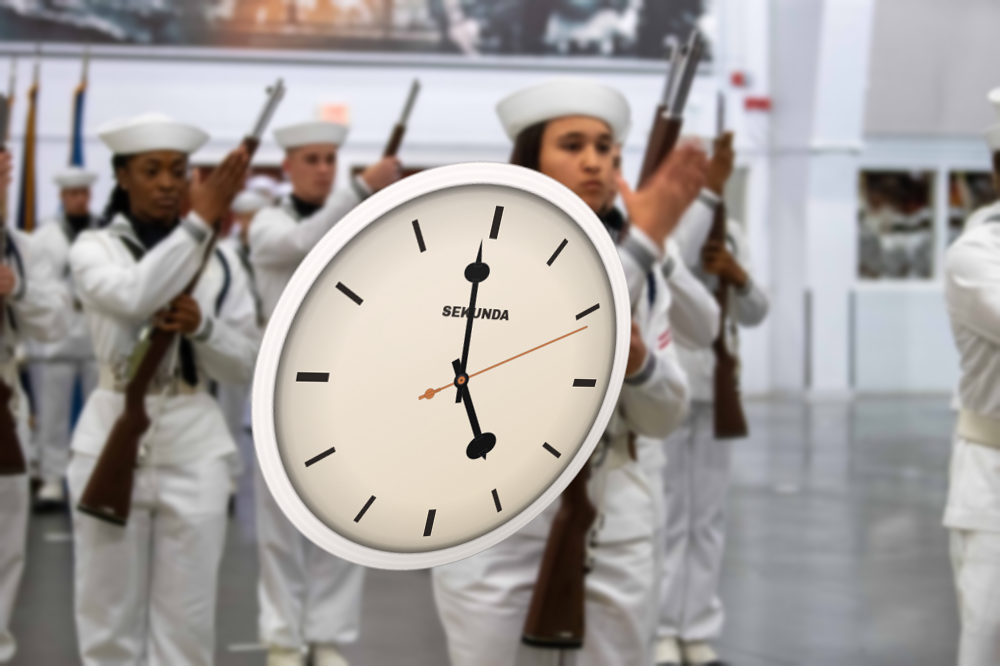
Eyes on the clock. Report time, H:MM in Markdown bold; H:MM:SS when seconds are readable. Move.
**4:59:11**
